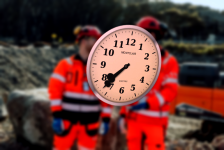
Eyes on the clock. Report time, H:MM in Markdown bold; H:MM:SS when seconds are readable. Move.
**7:37**
